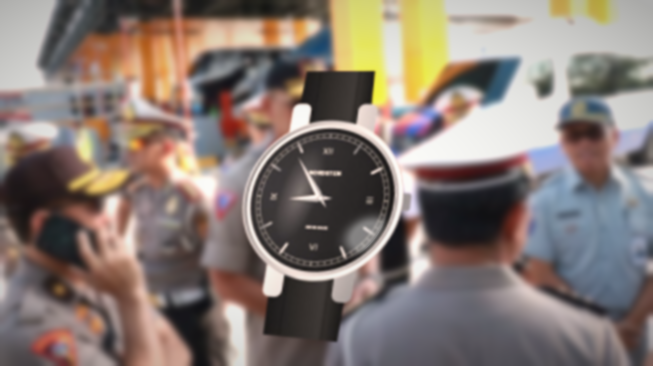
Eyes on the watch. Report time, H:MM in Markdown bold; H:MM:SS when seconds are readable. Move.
**8:54**
